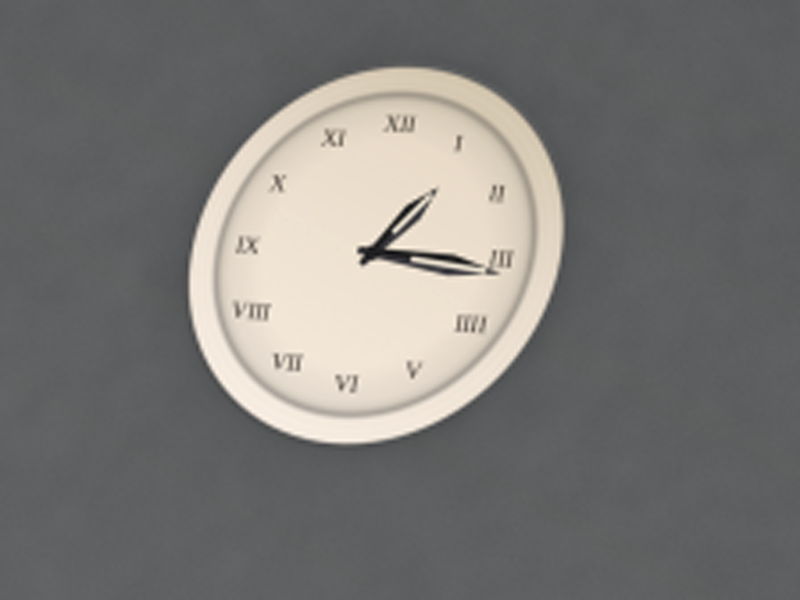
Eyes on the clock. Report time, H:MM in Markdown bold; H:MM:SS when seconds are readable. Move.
**1:16**
